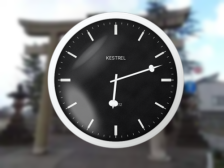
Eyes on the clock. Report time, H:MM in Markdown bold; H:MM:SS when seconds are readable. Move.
**6:12**
